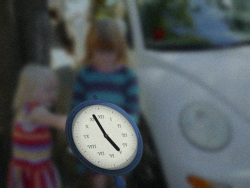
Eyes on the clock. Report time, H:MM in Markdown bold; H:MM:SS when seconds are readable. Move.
**4:57**
